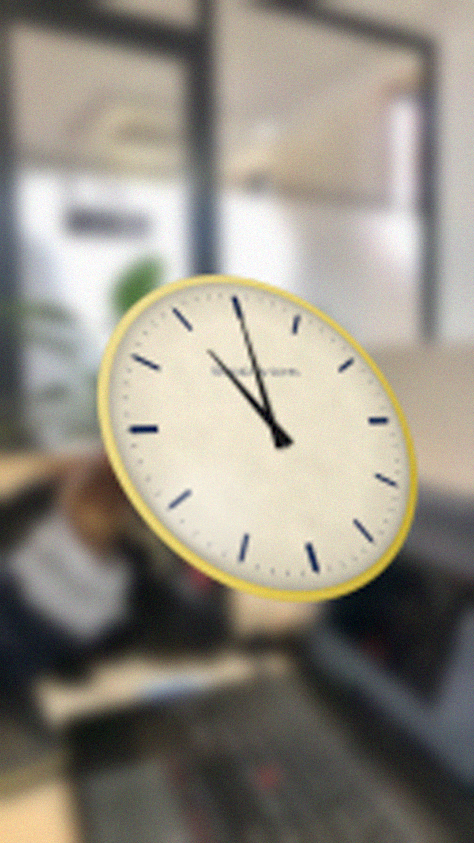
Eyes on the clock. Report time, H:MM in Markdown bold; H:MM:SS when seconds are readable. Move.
**11:00**
